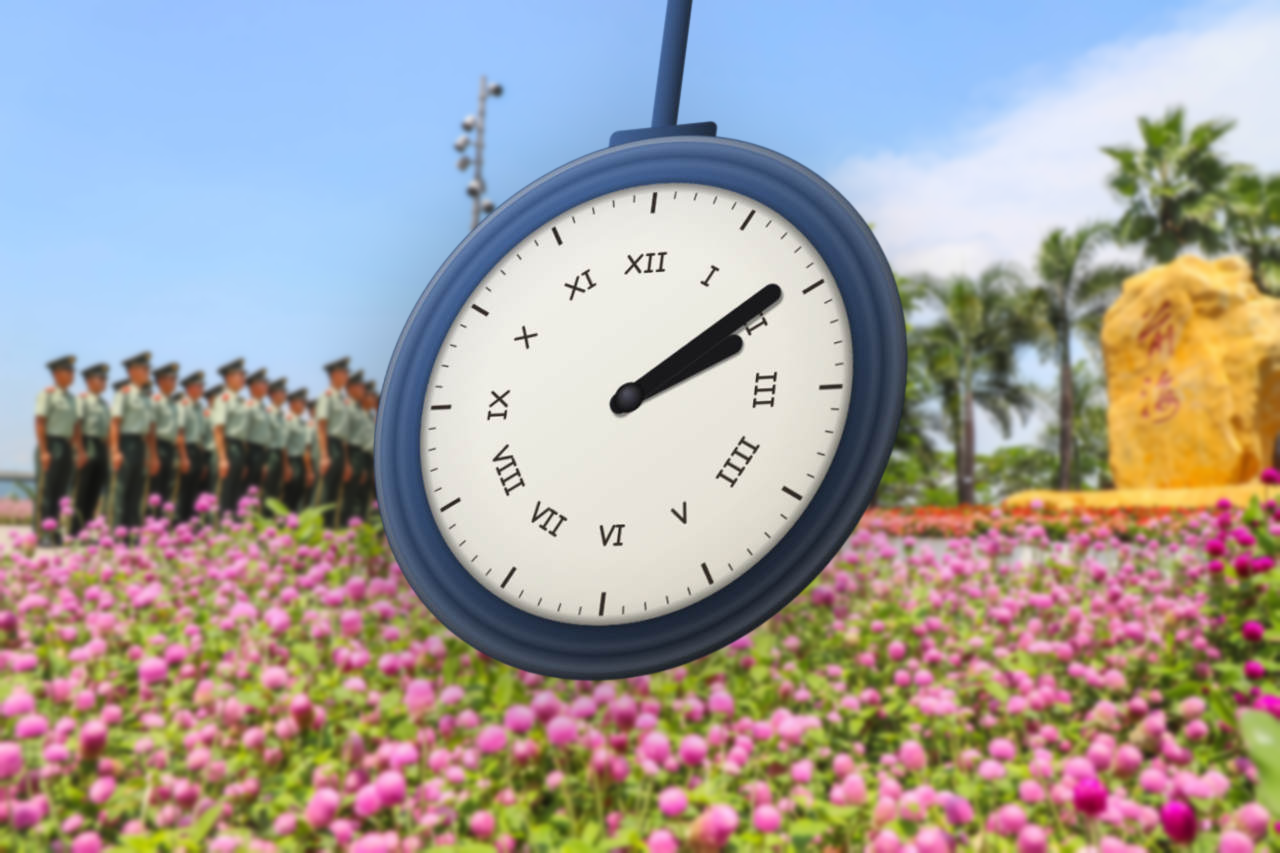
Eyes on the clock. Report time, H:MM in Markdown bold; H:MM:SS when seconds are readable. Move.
**2:09**
